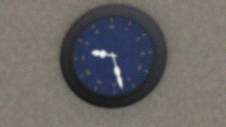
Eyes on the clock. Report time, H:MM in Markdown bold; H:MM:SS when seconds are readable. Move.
**9:28**
